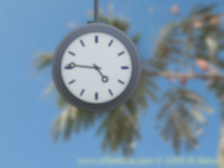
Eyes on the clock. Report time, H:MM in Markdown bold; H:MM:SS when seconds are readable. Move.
**4:46**
